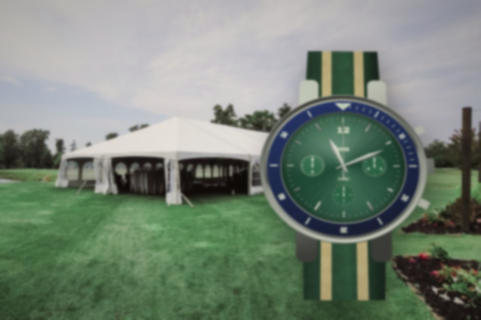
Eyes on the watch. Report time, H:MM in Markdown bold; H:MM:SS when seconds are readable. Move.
**11:11**
